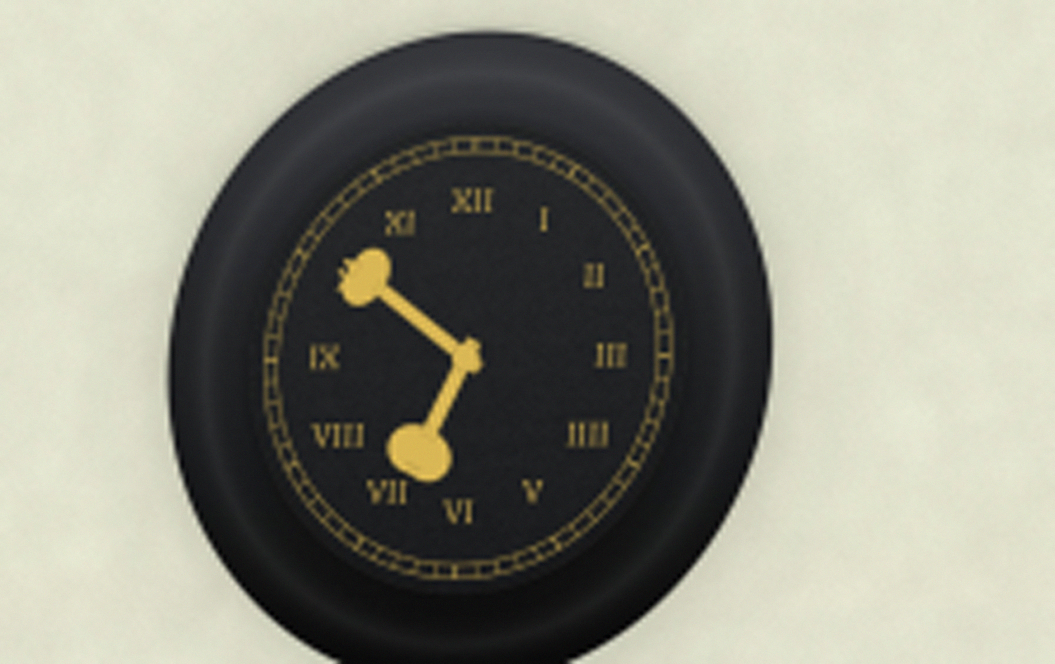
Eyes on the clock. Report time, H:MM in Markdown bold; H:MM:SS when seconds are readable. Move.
**6:51**
